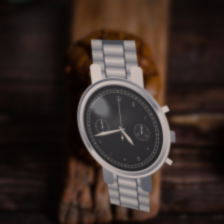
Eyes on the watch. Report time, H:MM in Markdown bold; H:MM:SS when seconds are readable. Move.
**4:42**
